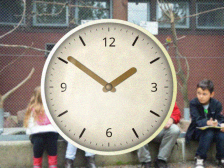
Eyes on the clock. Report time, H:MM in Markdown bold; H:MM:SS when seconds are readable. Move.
**1:51**
